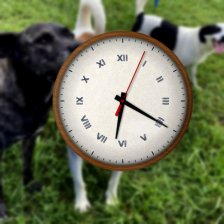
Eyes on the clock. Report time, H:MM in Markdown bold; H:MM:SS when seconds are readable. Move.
**6:20:04**
